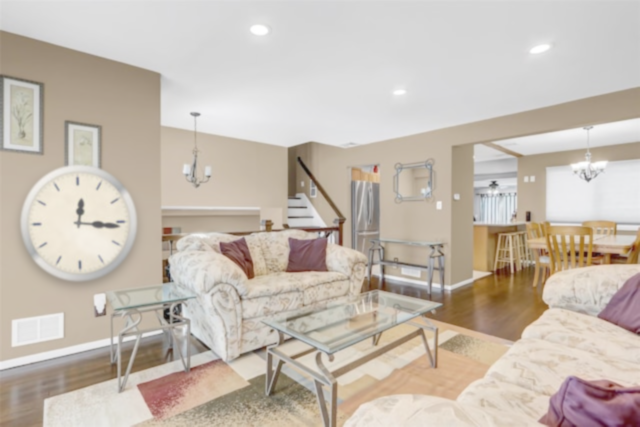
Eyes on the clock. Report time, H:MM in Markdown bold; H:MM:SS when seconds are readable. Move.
**12:16**
